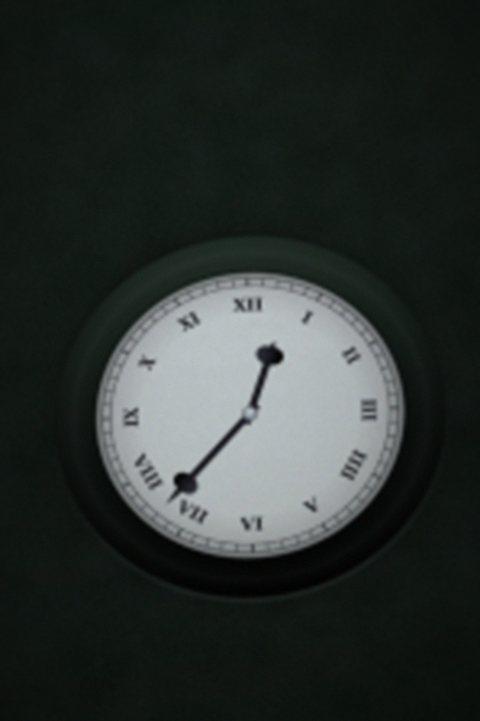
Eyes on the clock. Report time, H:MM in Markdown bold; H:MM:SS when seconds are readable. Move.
**12:37**
